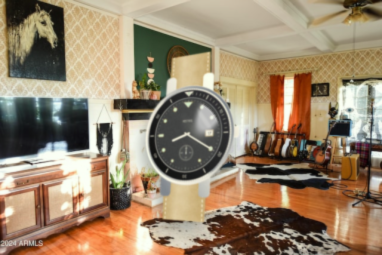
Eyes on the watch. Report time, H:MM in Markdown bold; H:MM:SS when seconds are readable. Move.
**8:20**
